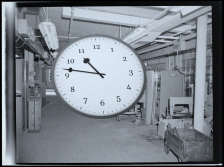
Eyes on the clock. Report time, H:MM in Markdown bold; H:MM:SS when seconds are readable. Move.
**10:47**
